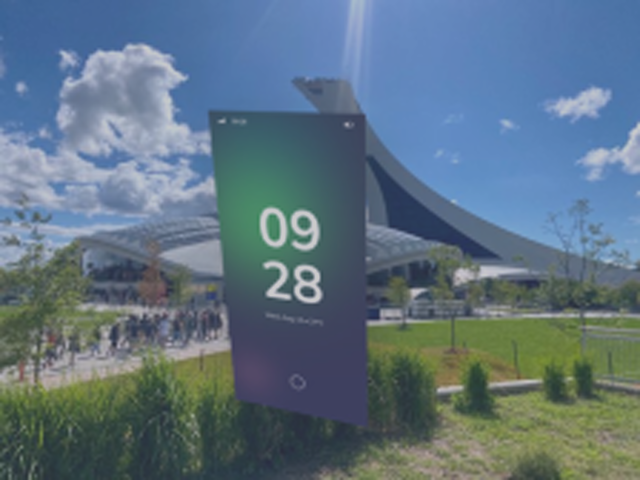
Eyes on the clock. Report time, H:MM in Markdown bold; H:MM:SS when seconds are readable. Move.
**9:28**
